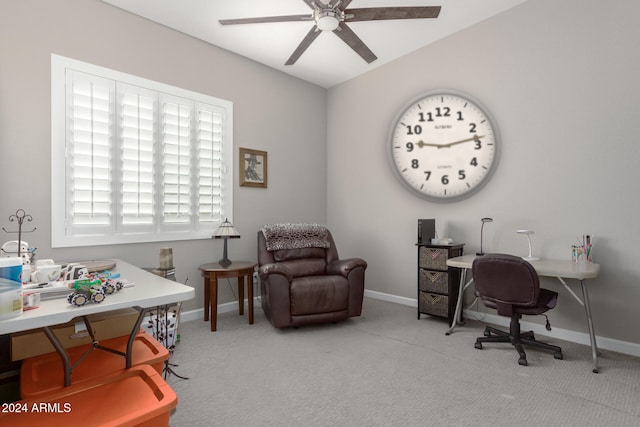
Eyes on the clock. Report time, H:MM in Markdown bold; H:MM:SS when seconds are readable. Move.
**9:13**
